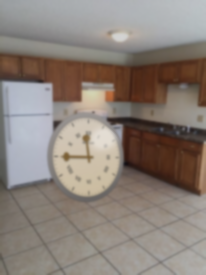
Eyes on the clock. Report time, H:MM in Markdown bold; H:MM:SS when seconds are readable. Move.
**11:45**
